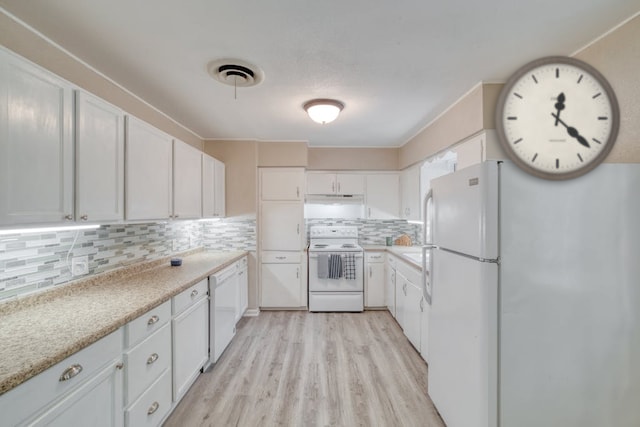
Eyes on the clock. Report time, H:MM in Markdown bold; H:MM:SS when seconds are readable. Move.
**12:22**
